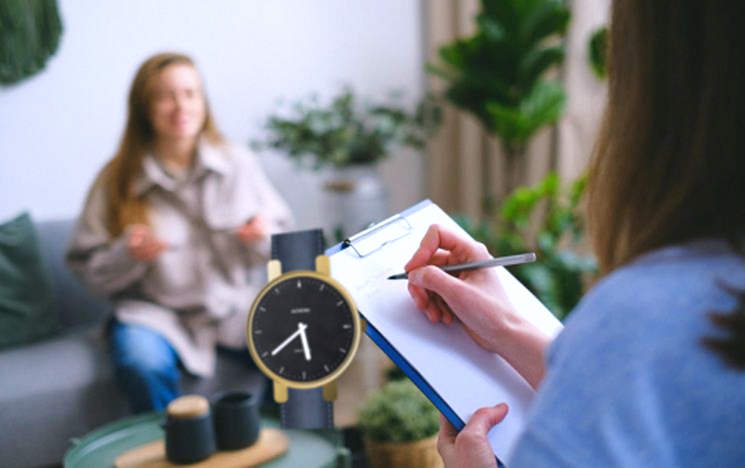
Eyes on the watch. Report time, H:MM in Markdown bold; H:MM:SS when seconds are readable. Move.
**5:39**
